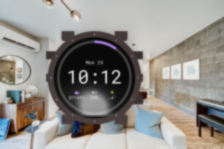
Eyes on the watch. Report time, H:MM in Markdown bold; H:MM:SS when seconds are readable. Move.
**10:12**
